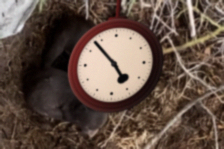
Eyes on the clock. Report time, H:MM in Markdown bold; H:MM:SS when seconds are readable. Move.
**4:53**
